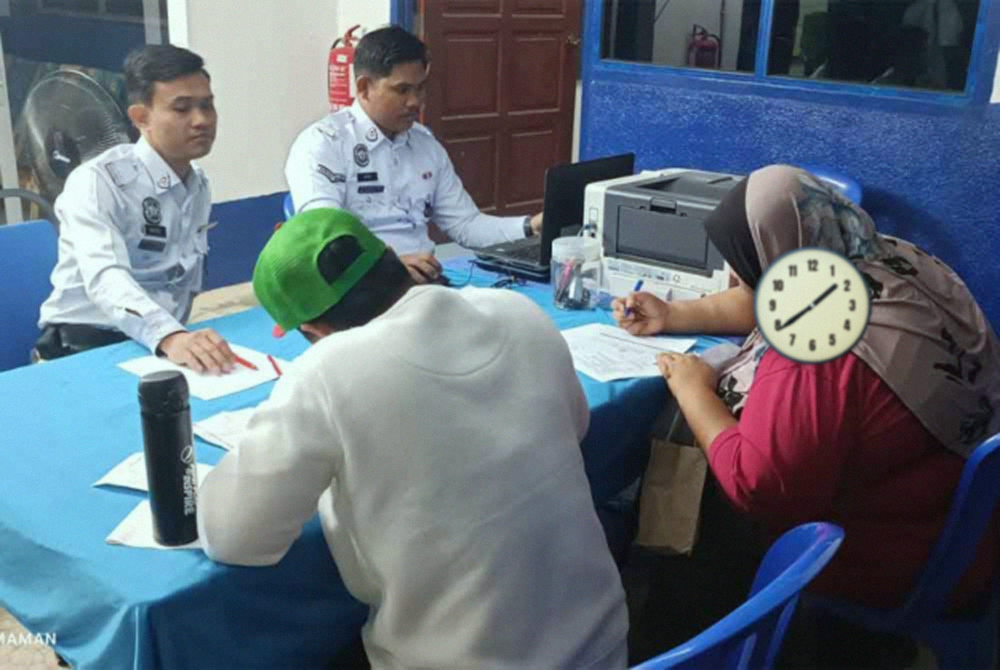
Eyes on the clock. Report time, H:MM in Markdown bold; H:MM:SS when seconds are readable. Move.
**1:39**
